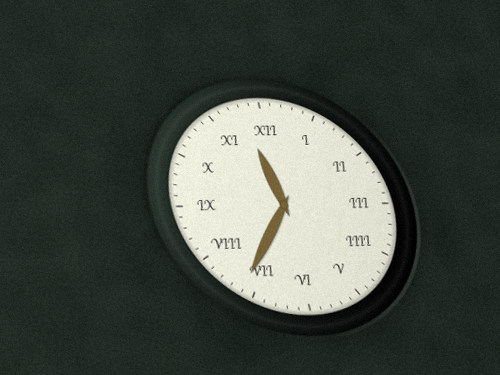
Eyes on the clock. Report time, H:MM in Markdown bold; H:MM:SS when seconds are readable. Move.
**11:36**
